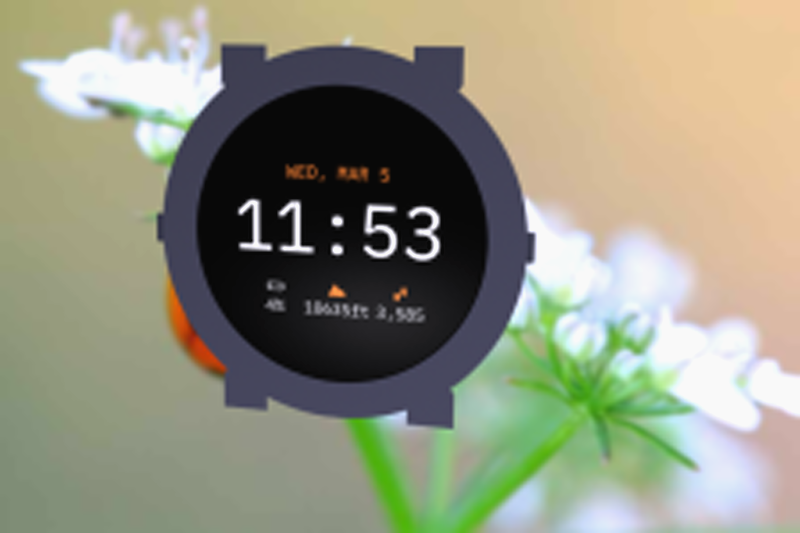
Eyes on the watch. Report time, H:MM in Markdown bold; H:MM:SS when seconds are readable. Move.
**11:53**
